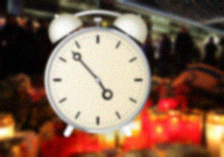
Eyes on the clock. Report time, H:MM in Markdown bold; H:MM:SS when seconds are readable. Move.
**4:53**
